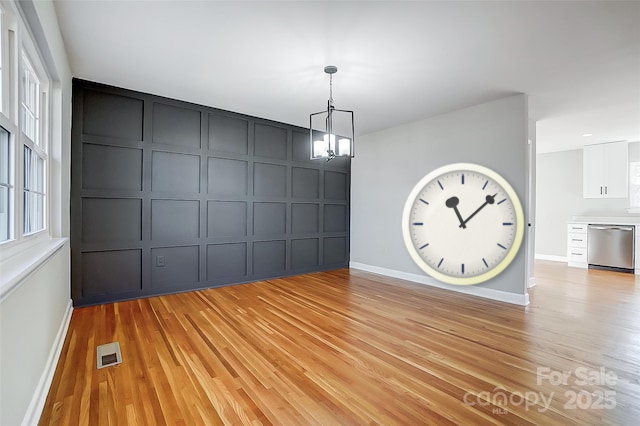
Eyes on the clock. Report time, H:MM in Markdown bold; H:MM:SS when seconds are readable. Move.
**11:08**
